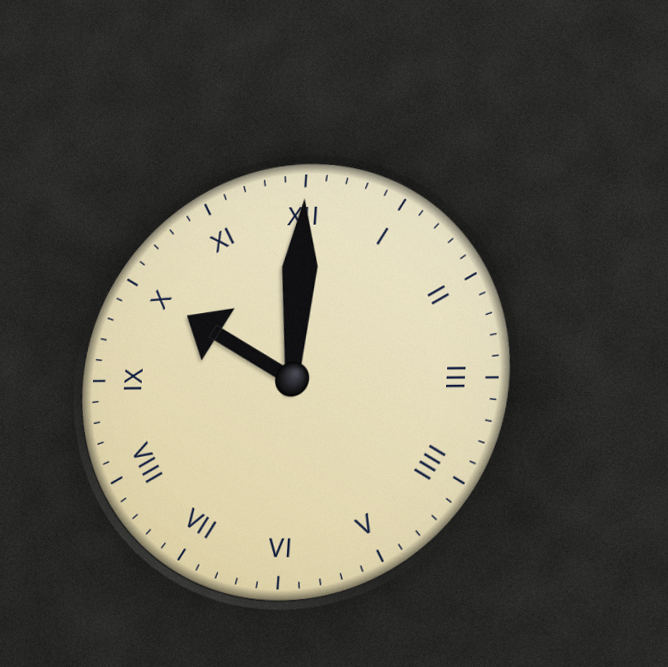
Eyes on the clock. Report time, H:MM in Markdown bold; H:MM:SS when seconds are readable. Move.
**10:00**
